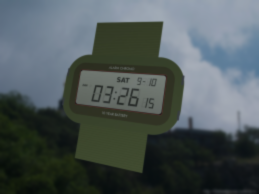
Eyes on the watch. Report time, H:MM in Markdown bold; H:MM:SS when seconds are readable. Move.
**3:26**
